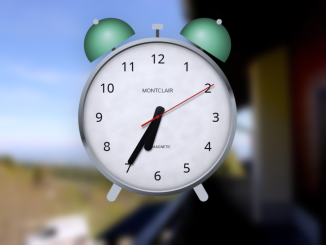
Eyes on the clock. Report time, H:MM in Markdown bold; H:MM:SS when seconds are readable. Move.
**6:35:10**
